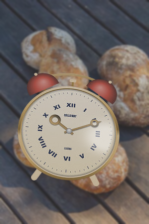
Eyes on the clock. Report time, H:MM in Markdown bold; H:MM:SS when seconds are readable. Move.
**10:11**
